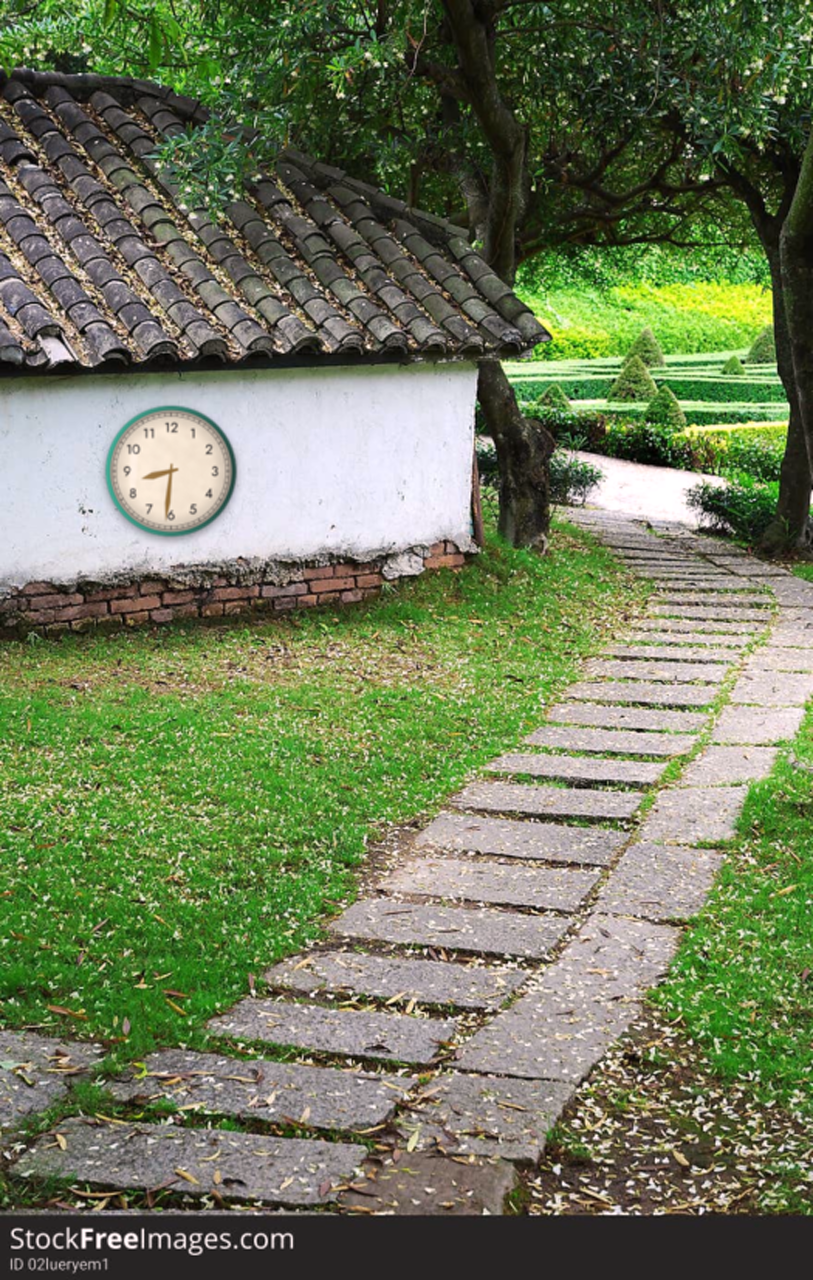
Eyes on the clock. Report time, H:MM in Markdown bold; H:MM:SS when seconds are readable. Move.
**8:31**
